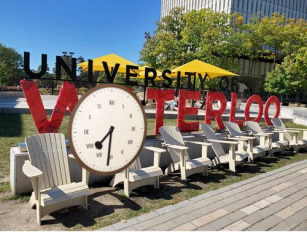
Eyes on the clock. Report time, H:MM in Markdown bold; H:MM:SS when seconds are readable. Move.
**7:31**
